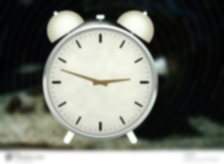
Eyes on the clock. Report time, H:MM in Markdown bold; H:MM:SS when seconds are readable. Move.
**2:48**
